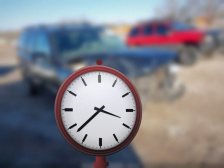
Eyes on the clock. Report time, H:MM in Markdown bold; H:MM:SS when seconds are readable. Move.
**3:38**
